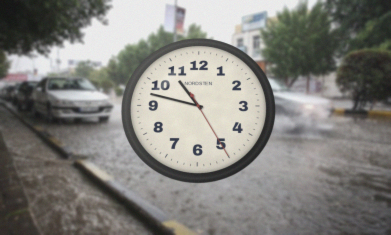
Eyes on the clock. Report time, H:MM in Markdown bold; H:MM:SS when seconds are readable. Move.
**10:47:25**
